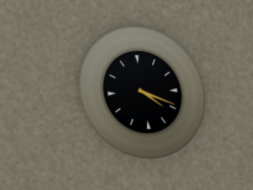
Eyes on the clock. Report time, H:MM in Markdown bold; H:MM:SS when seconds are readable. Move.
**4:19**
